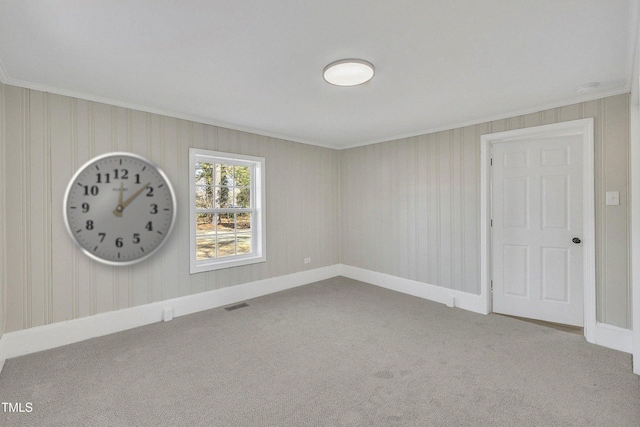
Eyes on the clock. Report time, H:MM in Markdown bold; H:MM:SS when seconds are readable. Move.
**12:08**
